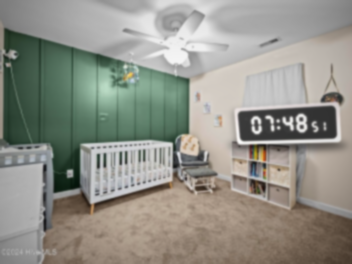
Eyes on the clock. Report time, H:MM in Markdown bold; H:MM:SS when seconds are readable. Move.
**7:48**
